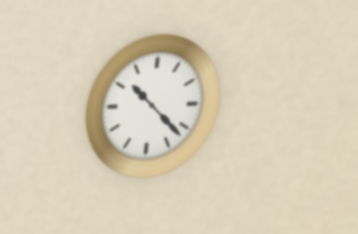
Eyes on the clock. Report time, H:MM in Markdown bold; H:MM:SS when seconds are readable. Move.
**10:22**
